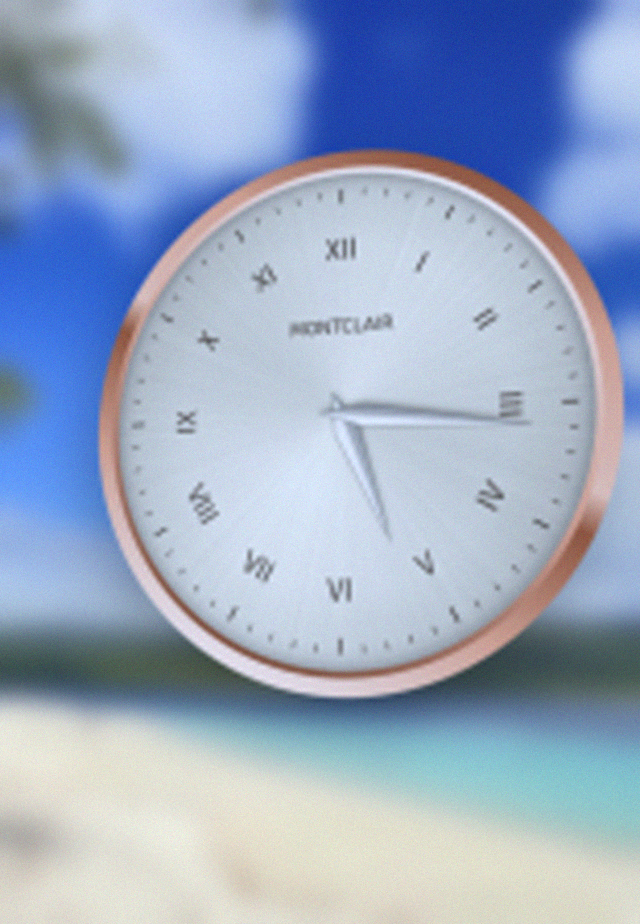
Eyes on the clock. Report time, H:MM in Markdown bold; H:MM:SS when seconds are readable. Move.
**5:16**
